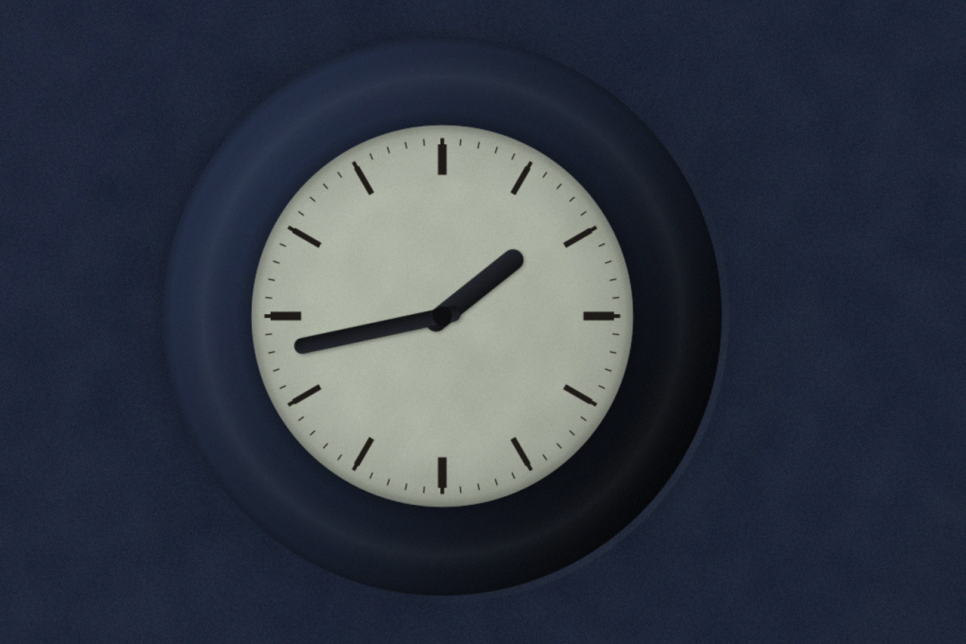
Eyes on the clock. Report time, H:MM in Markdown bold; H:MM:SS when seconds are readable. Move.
**1:43**
